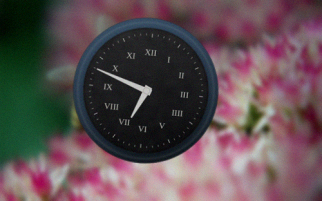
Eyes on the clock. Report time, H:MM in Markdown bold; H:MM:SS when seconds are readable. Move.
**6:48**
